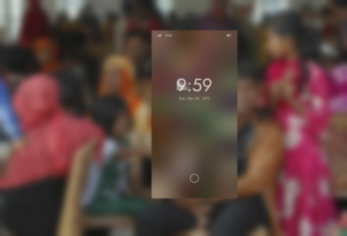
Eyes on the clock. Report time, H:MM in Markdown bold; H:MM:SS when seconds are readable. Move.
**9:59**
